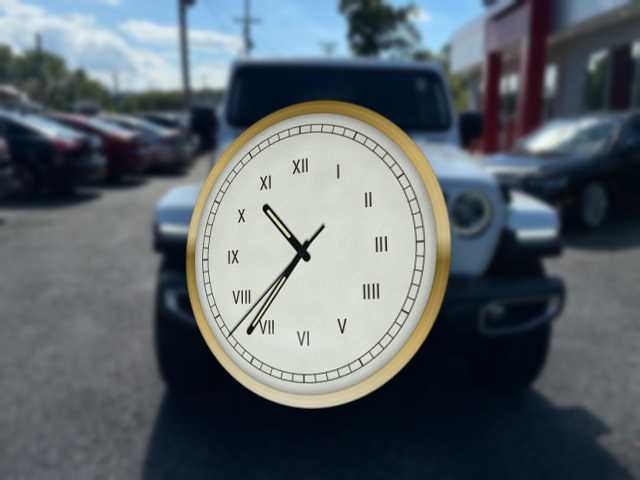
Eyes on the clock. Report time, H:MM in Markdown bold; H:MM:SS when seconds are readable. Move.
**10:36:38**
